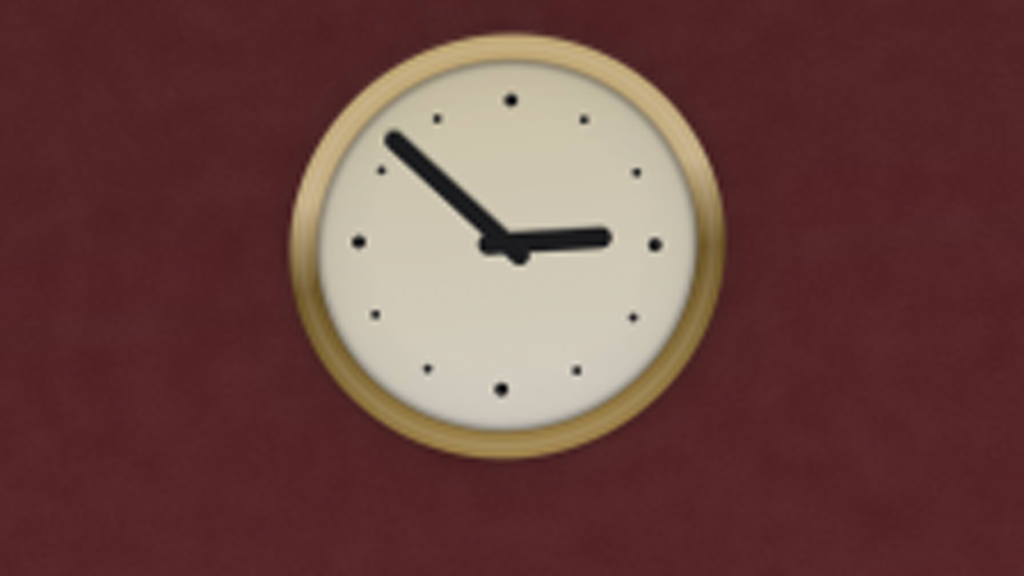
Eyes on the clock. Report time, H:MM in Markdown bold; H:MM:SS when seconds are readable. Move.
**2:52**
